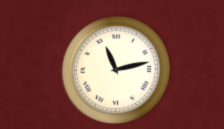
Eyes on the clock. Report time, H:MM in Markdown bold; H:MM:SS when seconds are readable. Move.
**11:13**
